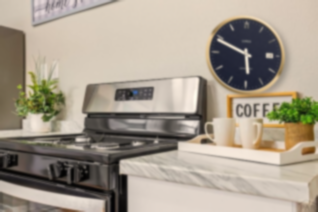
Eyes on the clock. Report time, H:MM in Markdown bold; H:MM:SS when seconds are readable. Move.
**5:49**
